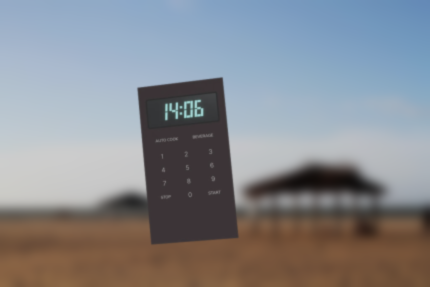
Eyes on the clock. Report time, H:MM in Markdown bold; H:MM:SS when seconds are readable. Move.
**14:06**
